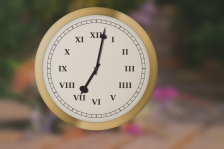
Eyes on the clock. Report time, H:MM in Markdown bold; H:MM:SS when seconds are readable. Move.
**7:02**
